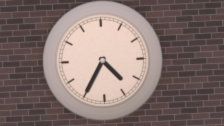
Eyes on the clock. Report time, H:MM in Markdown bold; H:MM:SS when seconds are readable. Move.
**4:35**
